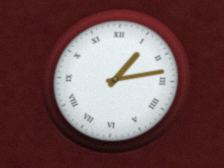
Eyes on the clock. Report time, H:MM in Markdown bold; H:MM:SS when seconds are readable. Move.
**1:13**
